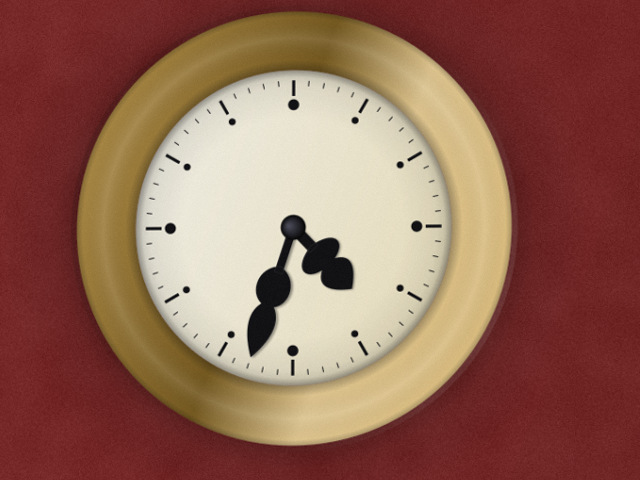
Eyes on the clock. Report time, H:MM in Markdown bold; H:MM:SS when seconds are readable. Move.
**4:33**
